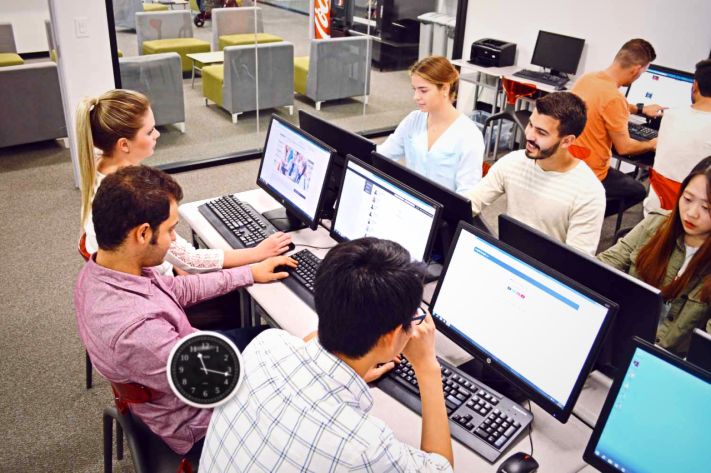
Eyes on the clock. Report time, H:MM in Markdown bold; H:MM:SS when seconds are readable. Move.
**11:17**
